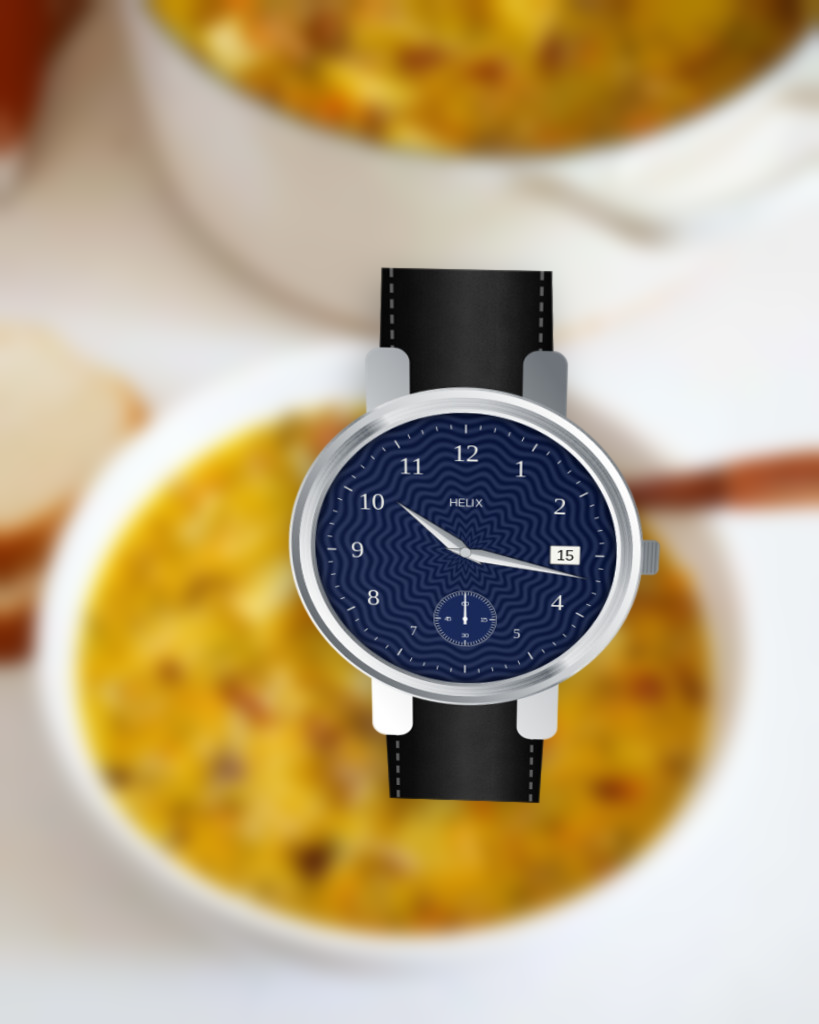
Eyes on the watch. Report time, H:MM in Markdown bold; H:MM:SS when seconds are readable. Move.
**10:17**
